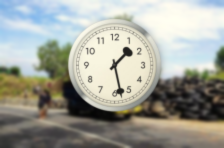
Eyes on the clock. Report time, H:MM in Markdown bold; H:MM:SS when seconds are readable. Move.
**1:28**
